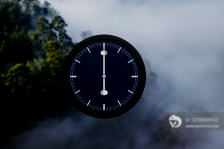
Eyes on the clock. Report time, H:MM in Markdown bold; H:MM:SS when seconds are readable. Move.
**6:00**
